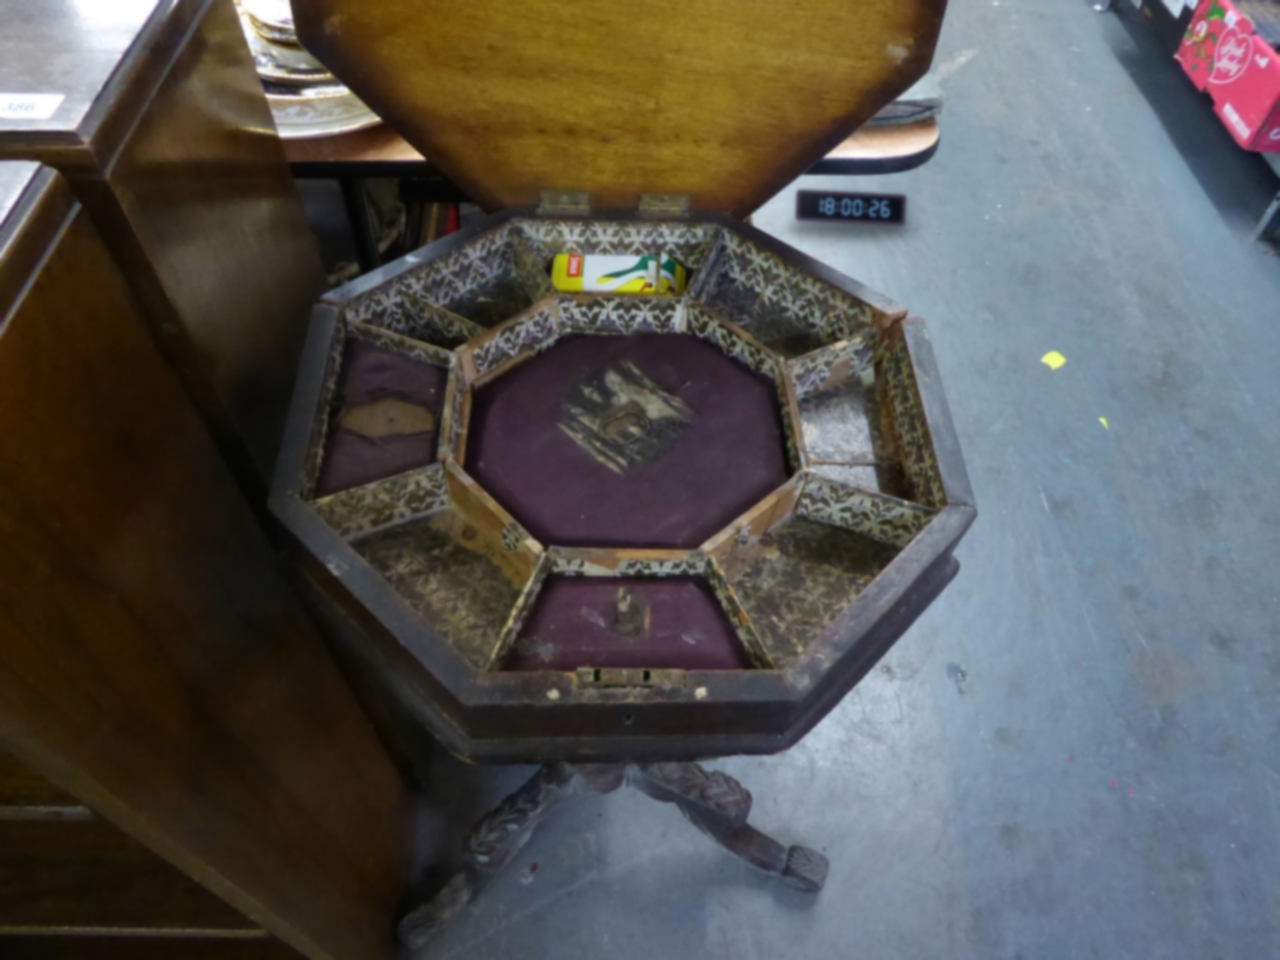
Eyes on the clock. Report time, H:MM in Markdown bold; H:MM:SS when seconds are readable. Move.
**18:00:26**
